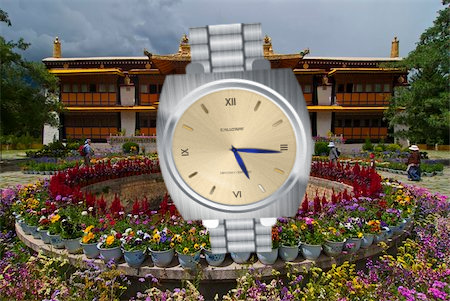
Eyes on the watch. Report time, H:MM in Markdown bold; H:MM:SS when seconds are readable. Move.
**5:16**
